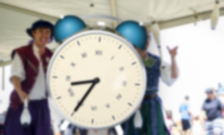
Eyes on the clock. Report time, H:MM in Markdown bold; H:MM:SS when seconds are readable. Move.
**8:35**
